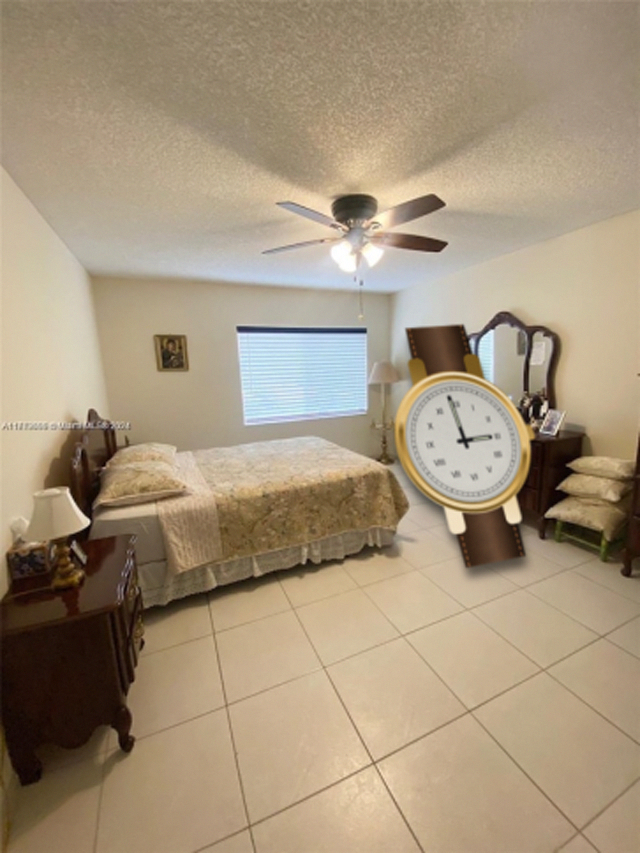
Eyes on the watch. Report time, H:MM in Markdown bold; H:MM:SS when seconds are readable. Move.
**2:59**
